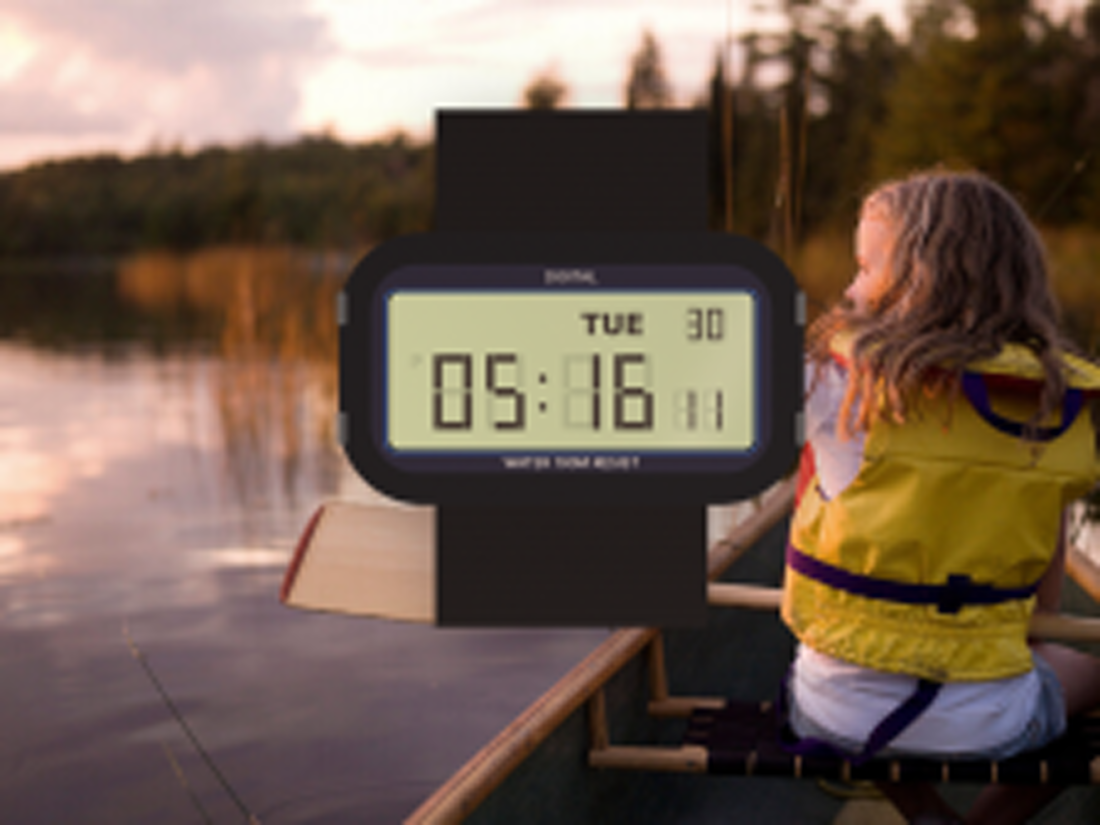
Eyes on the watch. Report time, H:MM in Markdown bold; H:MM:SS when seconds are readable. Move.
**5:16:11**
